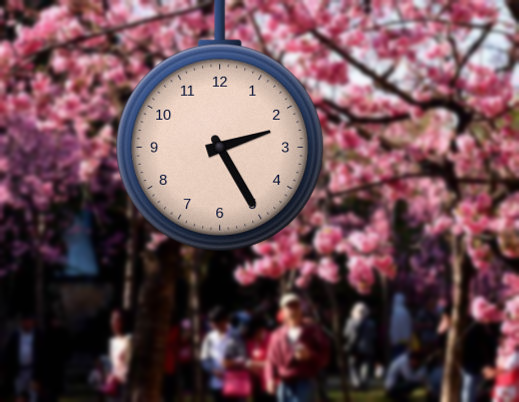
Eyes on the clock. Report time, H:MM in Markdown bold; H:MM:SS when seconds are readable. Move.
**2:25**
